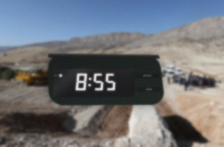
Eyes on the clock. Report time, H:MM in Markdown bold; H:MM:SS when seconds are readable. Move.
**8:55**
